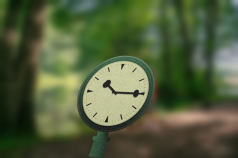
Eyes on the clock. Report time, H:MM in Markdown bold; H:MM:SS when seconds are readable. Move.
**10:15**
